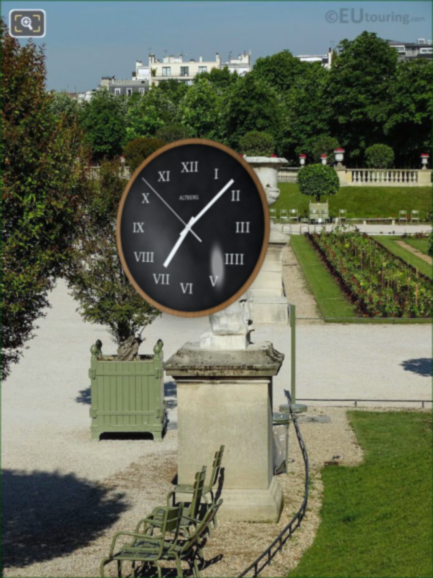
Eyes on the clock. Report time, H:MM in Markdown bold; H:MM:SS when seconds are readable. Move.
**7:07:52**
